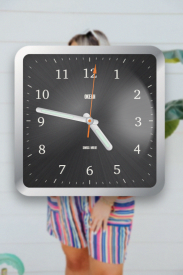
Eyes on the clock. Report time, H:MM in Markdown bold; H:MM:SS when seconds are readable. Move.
**4:47:01**
